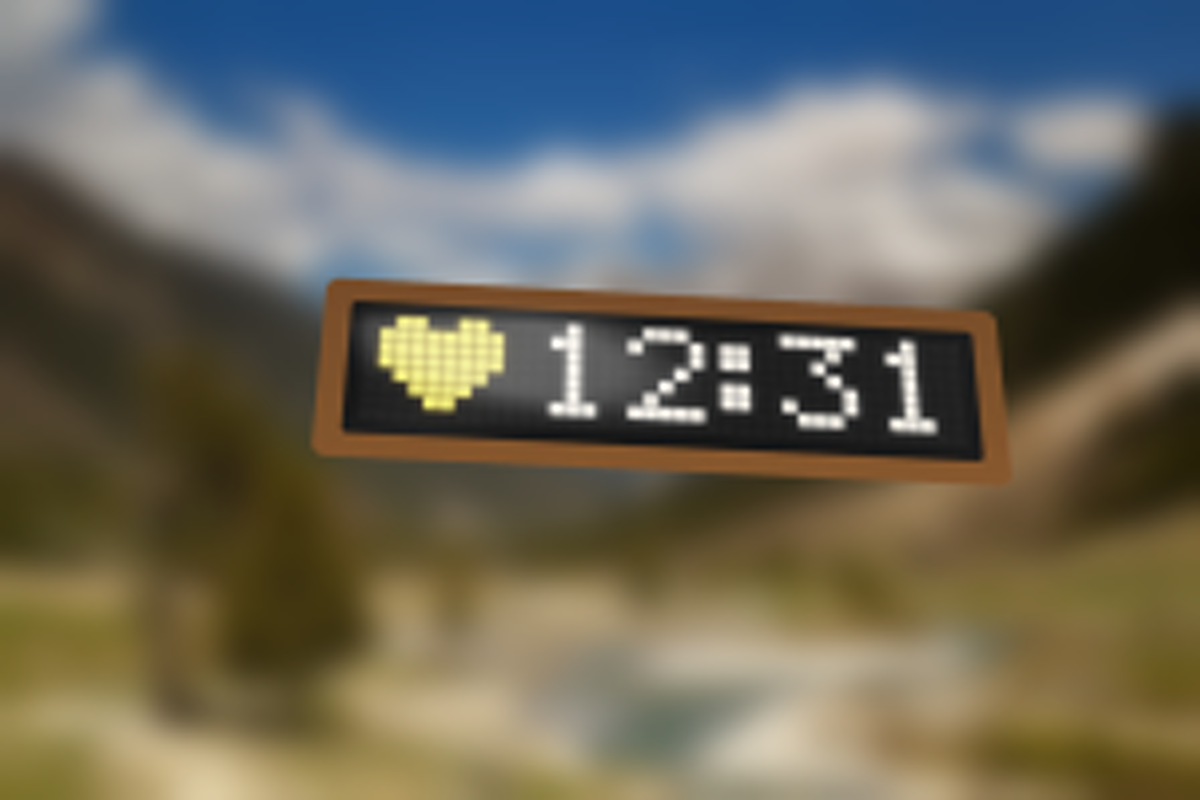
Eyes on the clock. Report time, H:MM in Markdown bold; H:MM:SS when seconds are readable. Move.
**12:31**
